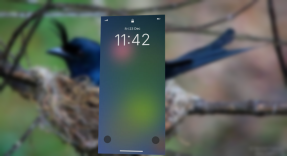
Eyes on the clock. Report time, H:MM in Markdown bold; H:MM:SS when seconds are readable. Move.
**11:42**
